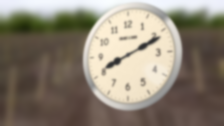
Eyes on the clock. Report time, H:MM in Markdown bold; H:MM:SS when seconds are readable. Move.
**8:11**
